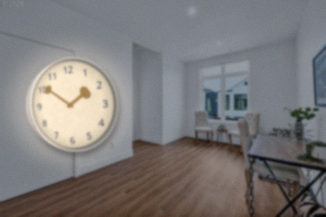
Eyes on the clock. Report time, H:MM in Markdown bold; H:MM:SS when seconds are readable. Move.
**1:51**
